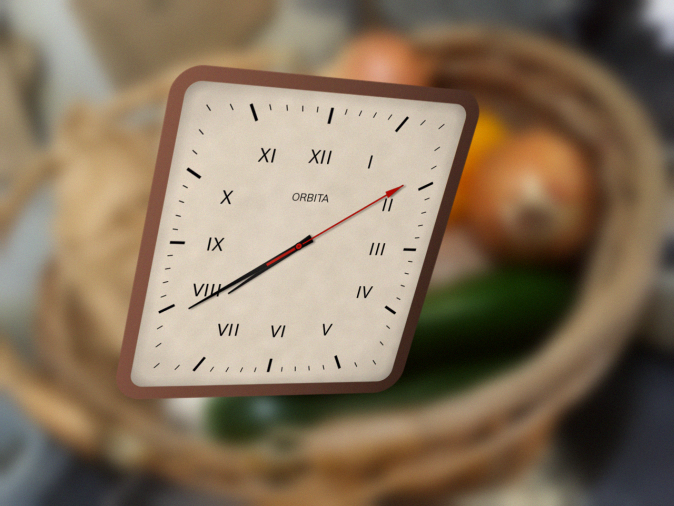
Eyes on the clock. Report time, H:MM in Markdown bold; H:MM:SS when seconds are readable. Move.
**7:39:09**
